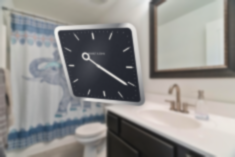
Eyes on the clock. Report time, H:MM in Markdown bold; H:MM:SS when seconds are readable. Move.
**10:21**
